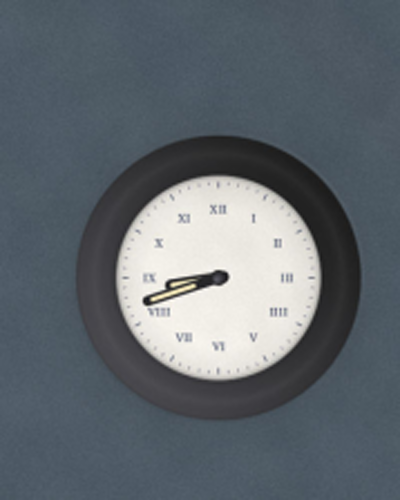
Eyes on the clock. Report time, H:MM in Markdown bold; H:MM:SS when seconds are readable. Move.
**8:42**
